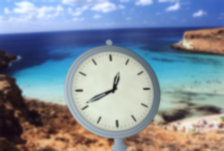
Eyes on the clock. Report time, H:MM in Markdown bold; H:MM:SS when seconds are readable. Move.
**12:41**
